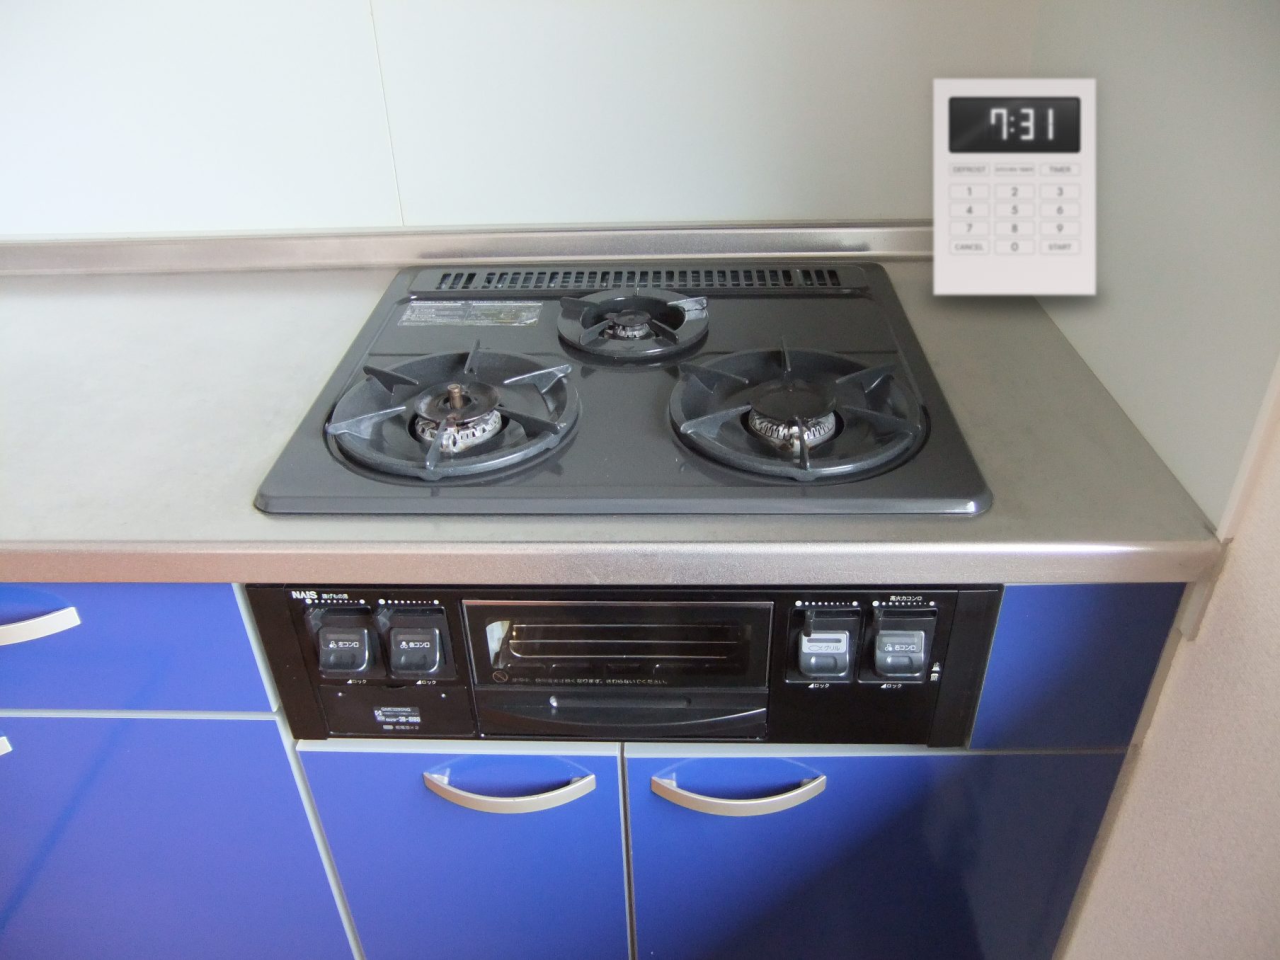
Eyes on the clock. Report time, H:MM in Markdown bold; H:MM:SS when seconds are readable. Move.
**7:31**
